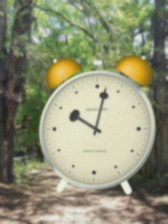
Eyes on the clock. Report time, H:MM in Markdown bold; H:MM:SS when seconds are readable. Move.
**10:02**
